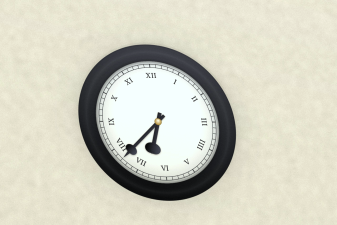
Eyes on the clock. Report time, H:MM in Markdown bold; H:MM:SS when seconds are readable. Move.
**6:38**
